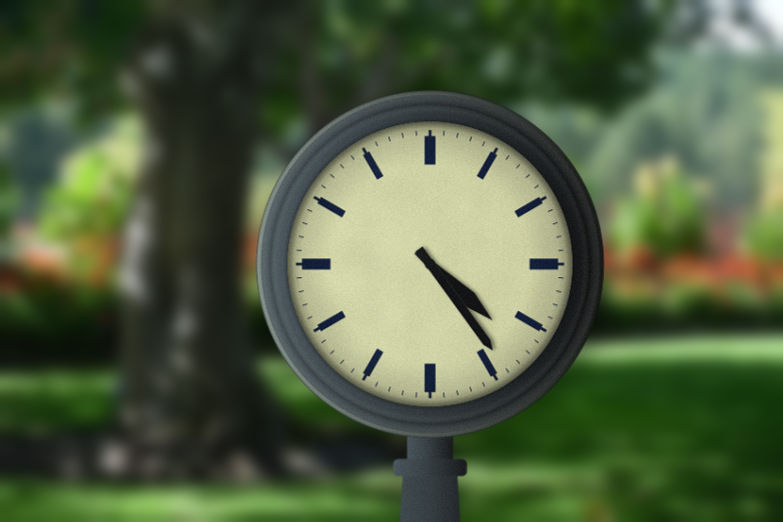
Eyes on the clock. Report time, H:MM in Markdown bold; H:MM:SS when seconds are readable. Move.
**4:24**
